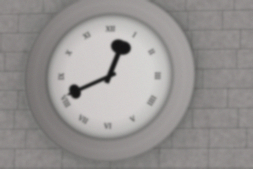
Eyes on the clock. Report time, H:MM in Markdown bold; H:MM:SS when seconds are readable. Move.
**12:41**
